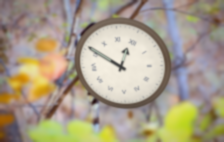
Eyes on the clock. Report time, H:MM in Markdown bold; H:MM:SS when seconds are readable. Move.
**11:46**
